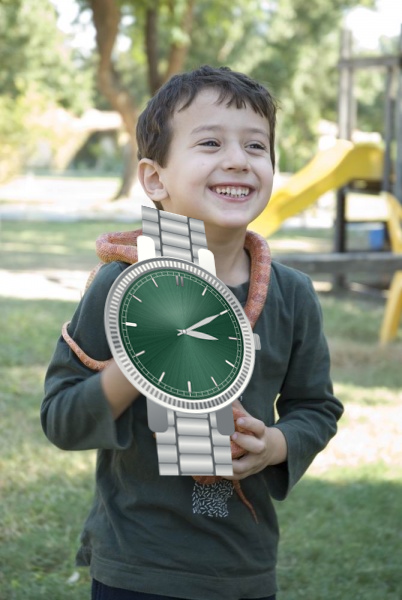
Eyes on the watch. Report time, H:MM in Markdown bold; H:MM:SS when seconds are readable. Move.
**3:10**
